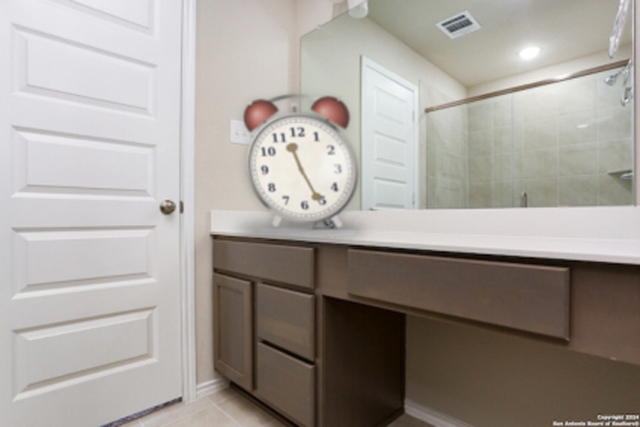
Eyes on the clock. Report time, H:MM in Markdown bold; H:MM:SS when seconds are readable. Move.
**11:26**
